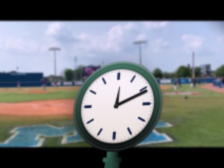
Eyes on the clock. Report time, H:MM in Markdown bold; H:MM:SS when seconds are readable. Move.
**12:11**
